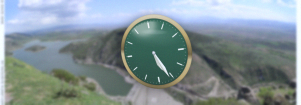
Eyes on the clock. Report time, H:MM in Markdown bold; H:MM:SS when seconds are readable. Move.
**5:26**
